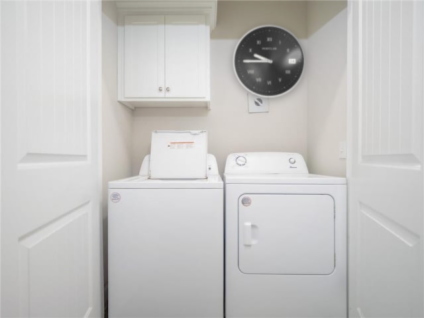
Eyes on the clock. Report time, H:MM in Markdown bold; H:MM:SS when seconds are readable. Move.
**9:45**
